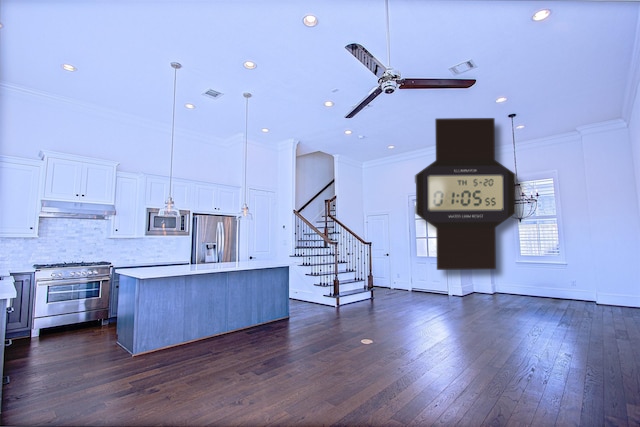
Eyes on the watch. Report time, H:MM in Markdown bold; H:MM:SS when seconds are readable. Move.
**1:05**
